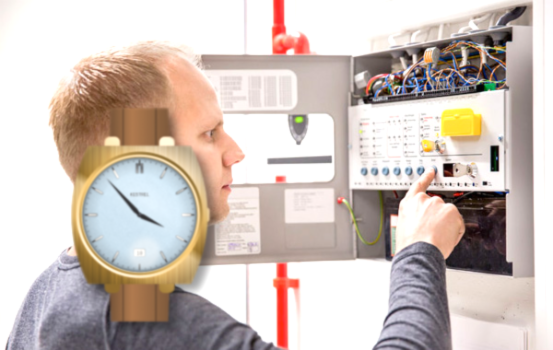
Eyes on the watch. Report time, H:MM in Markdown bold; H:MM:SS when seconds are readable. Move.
**3:53**
